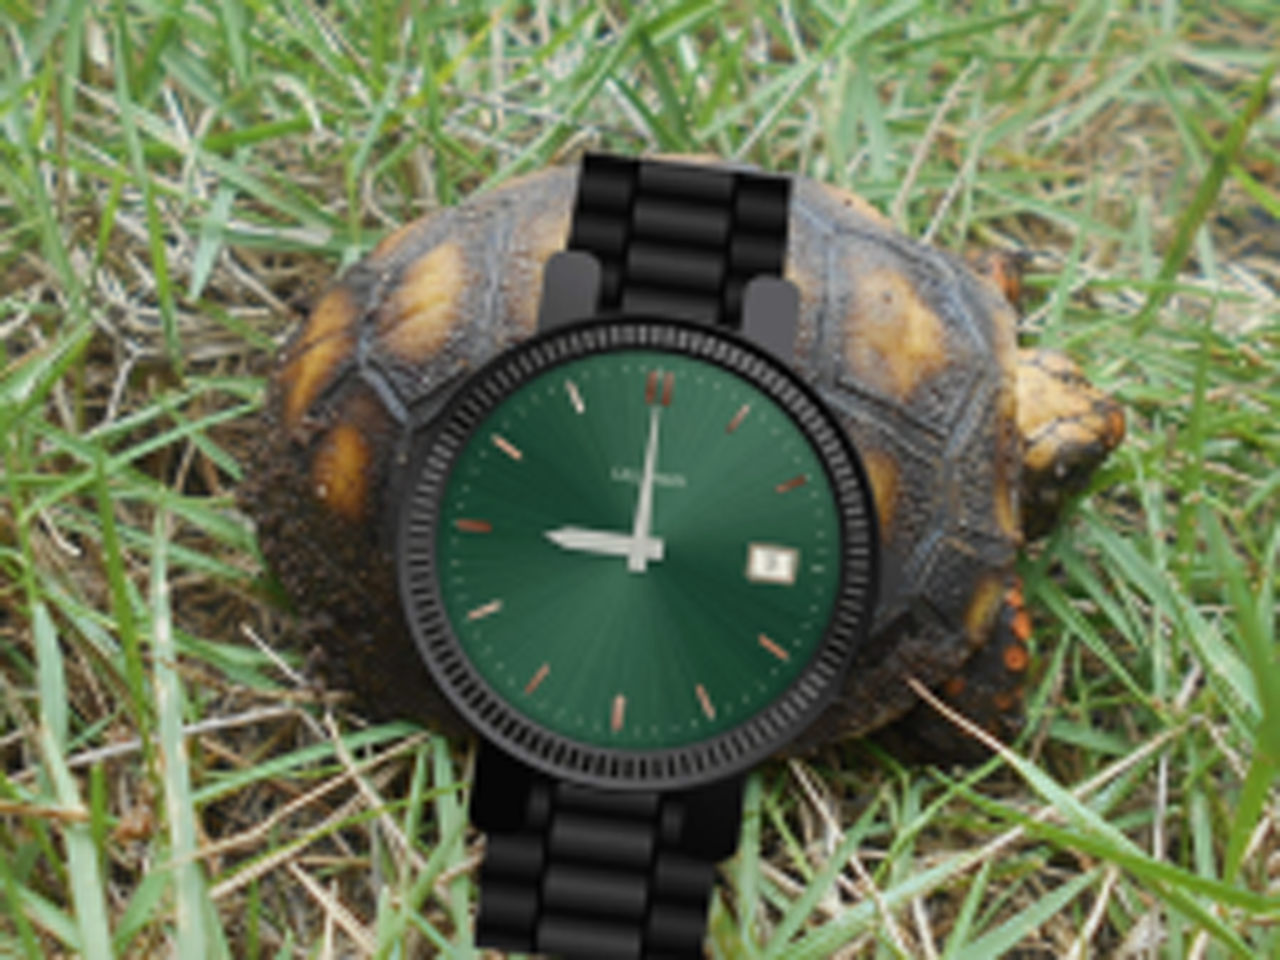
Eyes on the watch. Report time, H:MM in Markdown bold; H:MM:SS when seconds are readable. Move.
**9:00**
